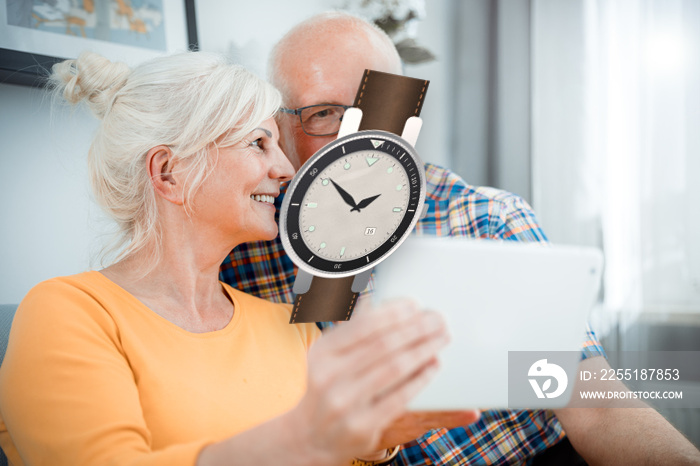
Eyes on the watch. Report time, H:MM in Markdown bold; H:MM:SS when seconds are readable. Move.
**1:51**
